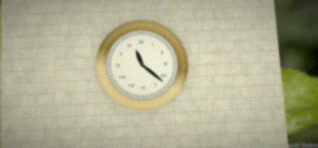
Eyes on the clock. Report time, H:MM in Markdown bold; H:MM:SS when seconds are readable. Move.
**11:22**
